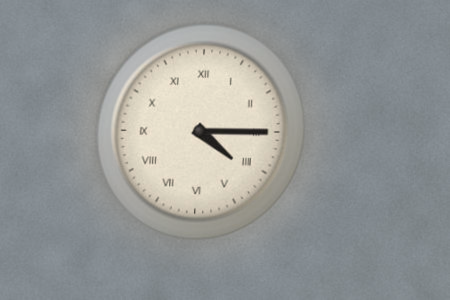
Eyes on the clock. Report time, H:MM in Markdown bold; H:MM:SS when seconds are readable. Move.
**4:15**
